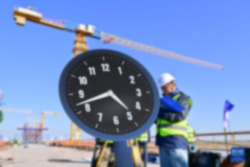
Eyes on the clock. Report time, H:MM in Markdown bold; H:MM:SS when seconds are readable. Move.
**4:42**
